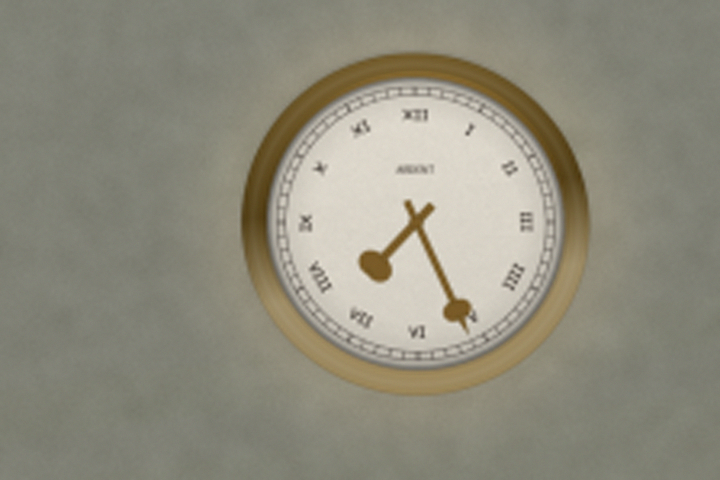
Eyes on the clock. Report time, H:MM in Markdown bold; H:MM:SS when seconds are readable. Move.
**7:26**
